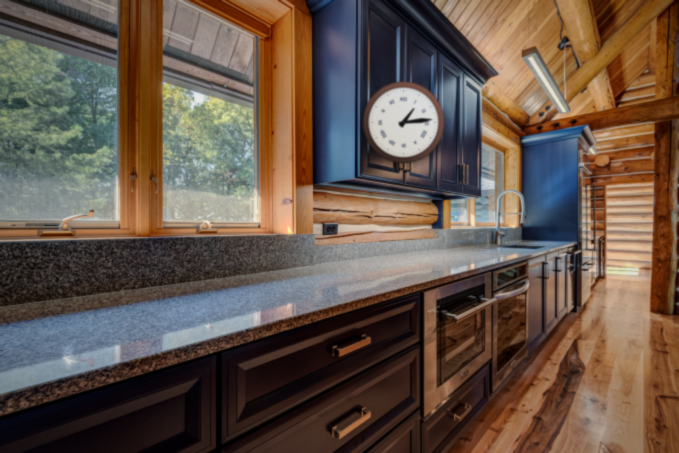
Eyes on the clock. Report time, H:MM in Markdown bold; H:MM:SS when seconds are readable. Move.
**1:14**
